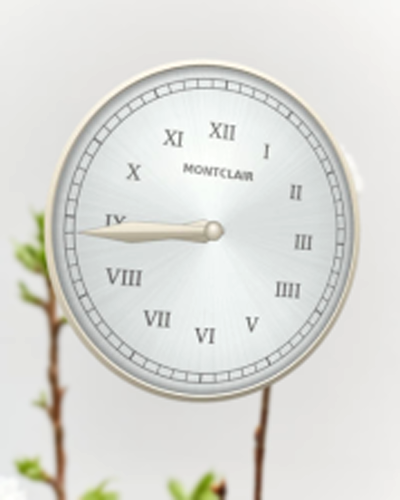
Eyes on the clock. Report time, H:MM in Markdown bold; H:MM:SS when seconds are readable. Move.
**8:44**
